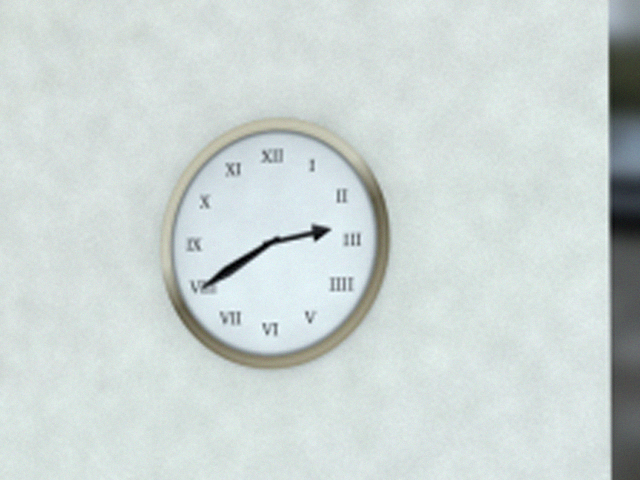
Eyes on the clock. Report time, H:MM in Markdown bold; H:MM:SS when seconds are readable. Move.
**2:40**
